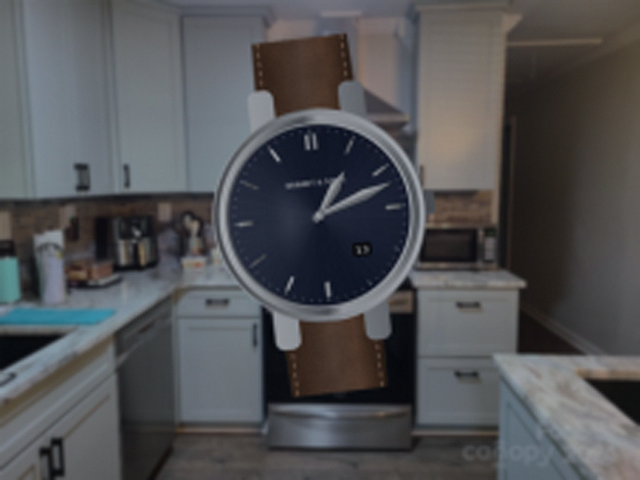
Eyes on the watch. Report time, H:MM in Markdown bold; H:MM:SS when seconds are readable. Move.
**1:12**
